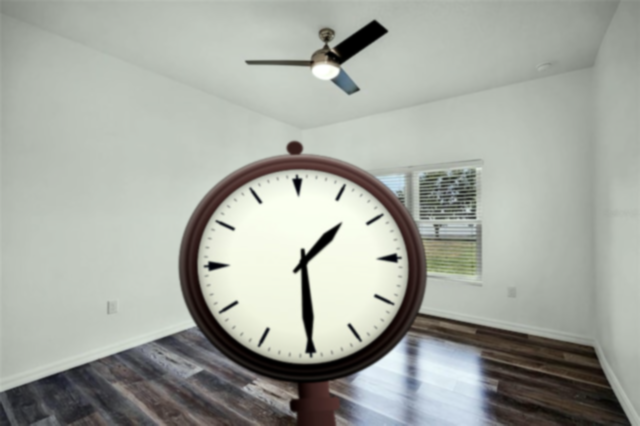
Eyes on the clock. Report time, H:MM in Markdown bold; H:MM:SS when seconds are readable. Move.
**1:30**
